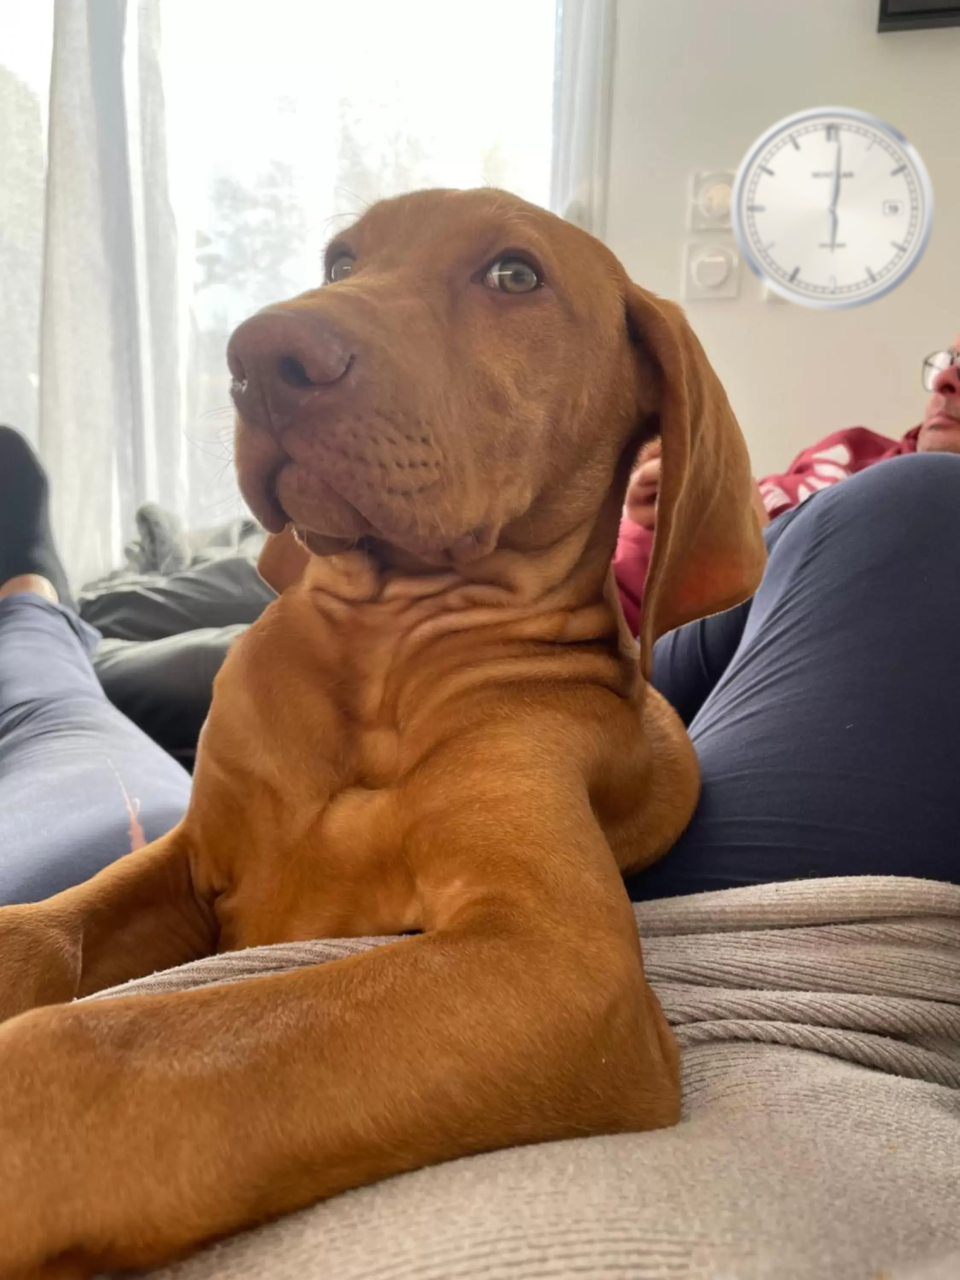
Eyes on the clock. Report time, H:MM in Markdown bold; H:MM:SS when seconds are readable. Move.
**6:01**
